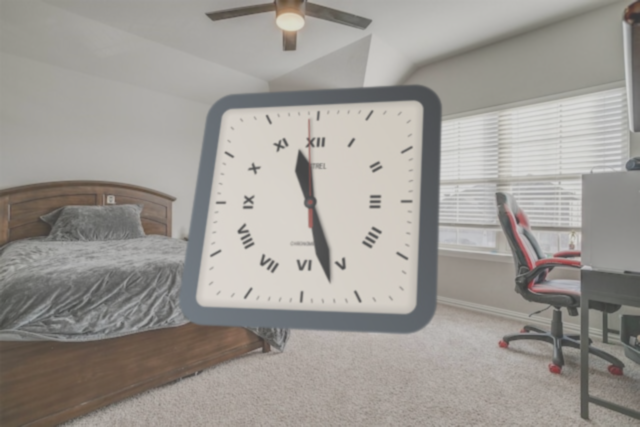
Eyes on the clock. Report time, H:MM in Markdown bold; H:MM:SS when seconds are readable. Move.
**11:26:59**
